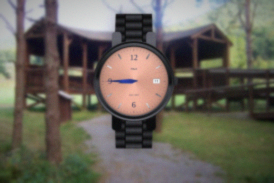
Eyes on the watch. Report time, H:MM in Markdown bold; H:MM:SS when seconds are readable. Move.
**8:45**
